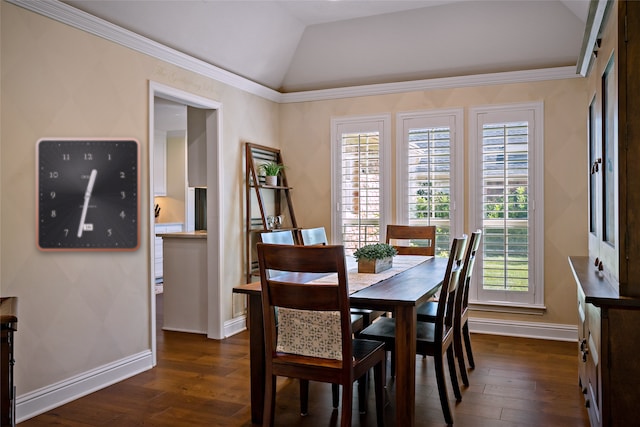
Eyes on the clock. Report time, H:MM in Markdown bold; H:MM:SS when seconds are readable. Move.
**12:32**
